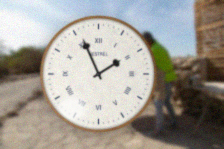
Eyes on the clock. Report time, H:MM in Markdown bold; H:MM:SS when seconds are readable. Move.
**1:56**
